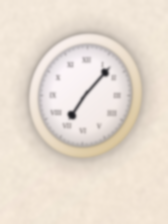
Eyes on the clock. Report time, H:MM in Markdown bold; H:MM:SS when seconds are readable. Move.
**7:07**
